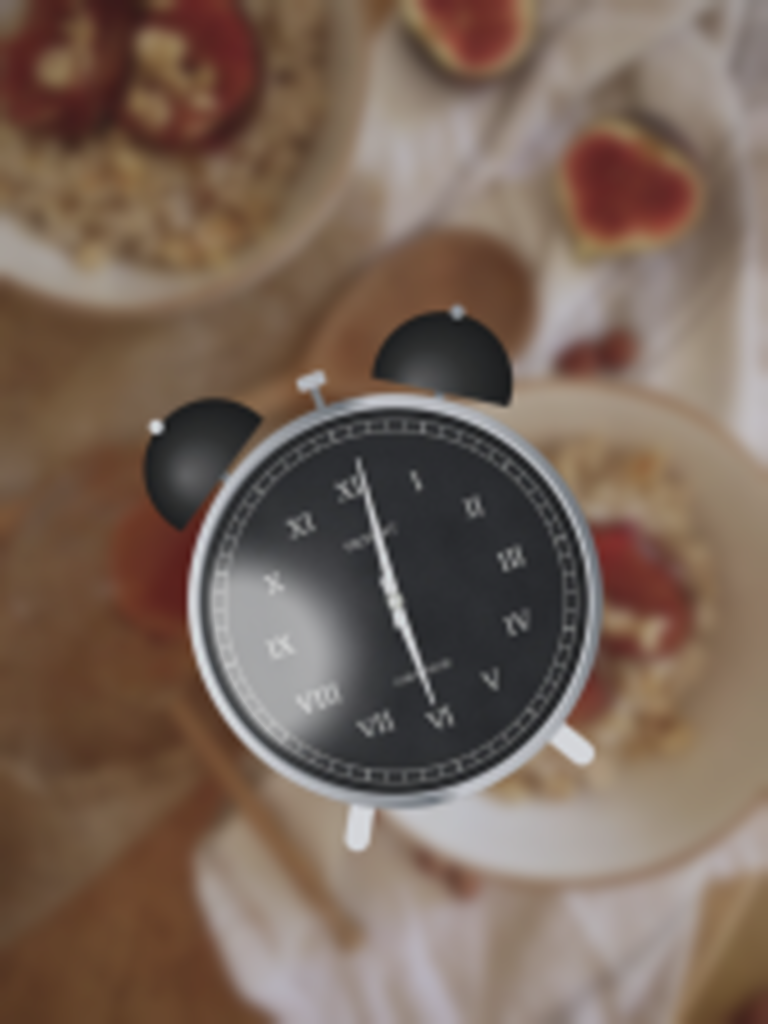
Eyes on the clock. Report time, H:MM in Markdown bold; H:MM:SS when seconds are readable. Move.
**6:01**
